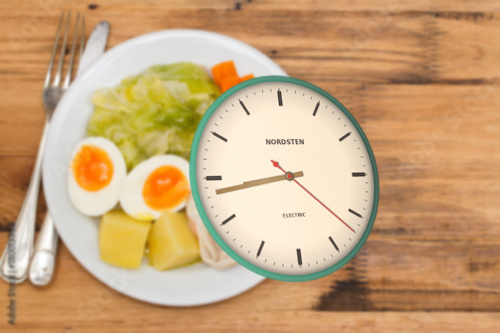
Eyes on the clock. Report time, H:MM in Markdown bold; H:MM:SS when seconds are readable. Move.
**8:43:22**
